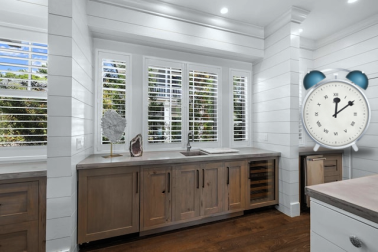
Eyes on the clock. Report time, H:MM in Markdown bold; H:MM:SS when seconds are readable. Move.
**12:09**
